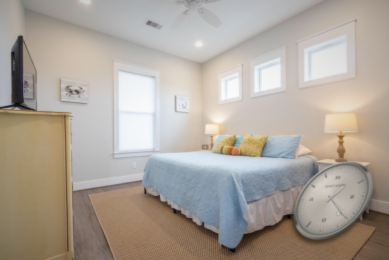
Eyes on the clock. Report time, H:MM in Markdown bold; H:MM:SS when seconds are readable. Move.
**1:22**
